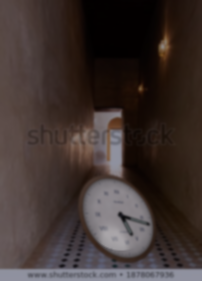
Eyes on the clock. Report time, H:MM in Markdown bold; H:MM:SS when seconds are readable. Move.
**5:17**
